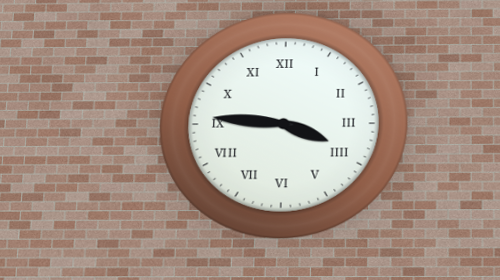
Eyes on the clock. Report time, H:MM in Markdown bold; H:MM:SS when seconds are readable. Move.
**3:46**
